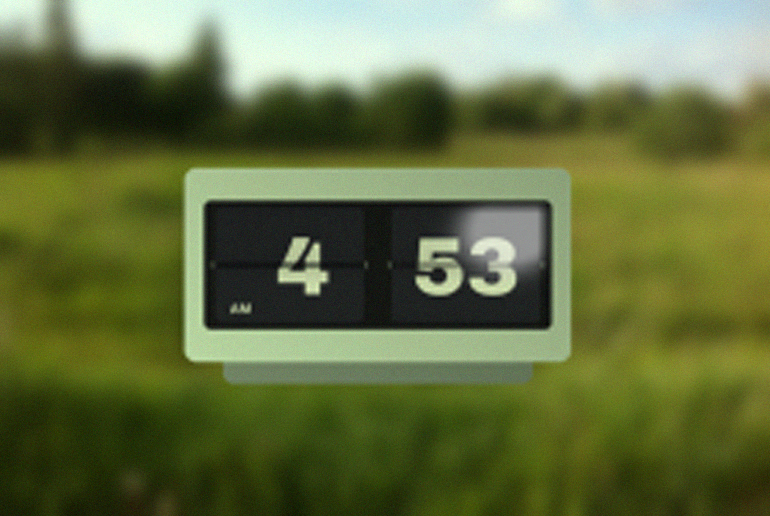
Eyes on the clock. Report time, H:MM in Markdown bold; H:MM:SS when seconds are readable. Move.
**4:53**
